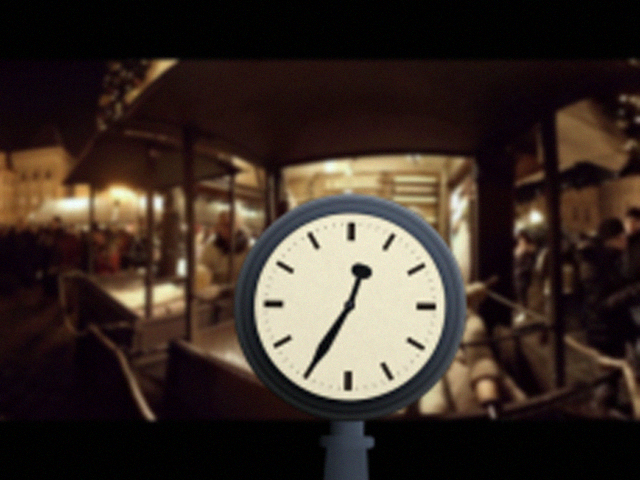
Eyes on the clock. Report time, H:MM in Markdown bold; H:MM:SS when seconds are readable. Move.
**12:35**
